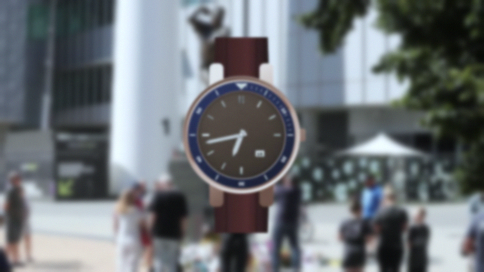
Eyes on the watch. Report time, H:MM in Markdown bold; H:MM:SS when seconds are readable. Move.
**6:43**
